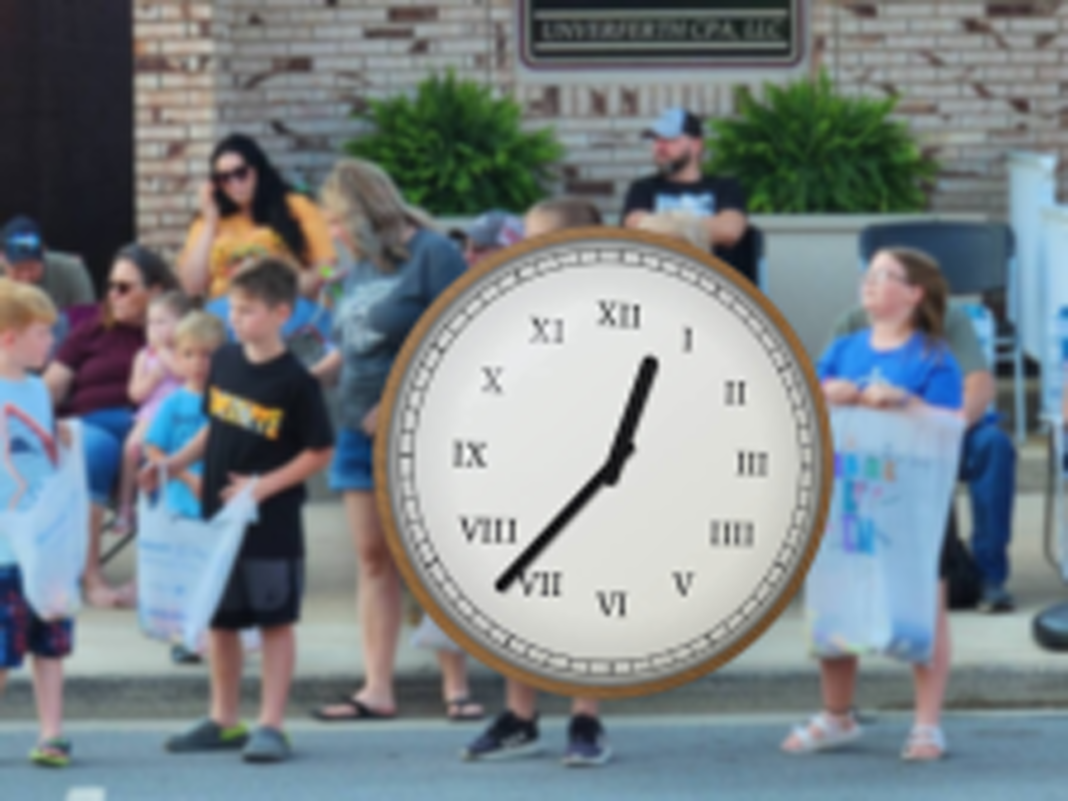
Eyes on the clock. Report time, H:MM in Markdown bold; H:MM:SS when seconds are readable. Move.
**12:37**
